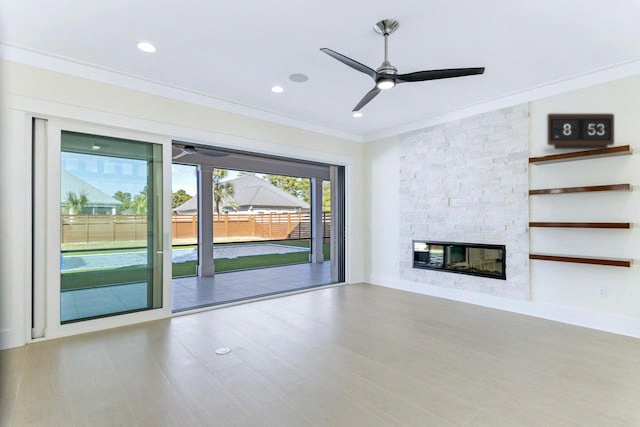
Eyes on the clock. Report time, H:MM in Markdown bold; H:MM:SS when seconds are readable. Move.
**8:53**
